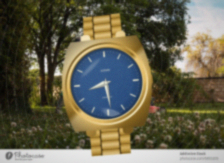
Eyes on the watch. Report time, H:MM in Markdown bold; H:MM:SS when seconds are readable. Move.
**8:29**
